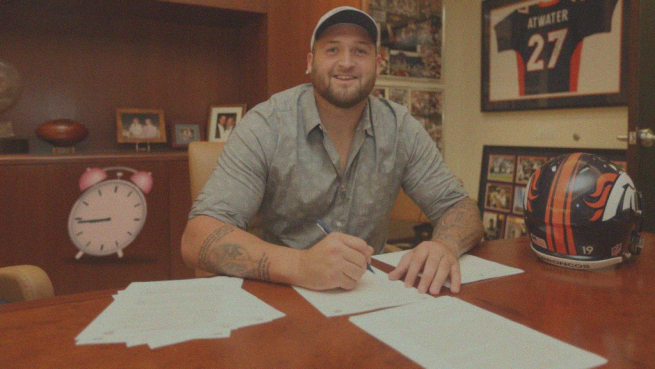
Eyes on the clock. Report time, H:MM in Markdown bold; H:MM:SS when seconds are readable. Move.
**8:44**
